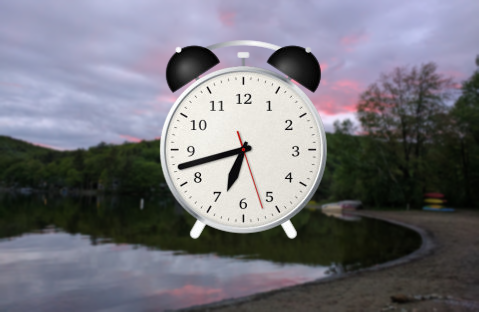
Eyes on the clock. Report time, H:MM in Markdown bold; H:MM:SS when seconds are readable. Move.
**6:42:27**
